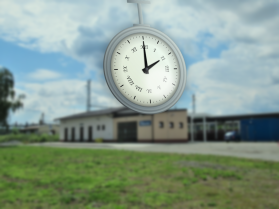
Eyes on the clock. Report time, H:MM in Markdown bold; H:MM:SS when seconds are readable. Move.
**2:00**
